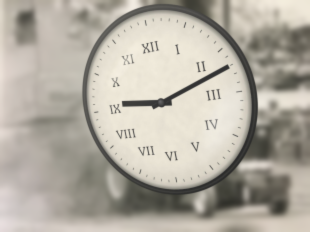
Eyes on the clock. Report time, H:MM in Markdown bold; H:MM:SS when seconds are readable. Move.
**9:12**
